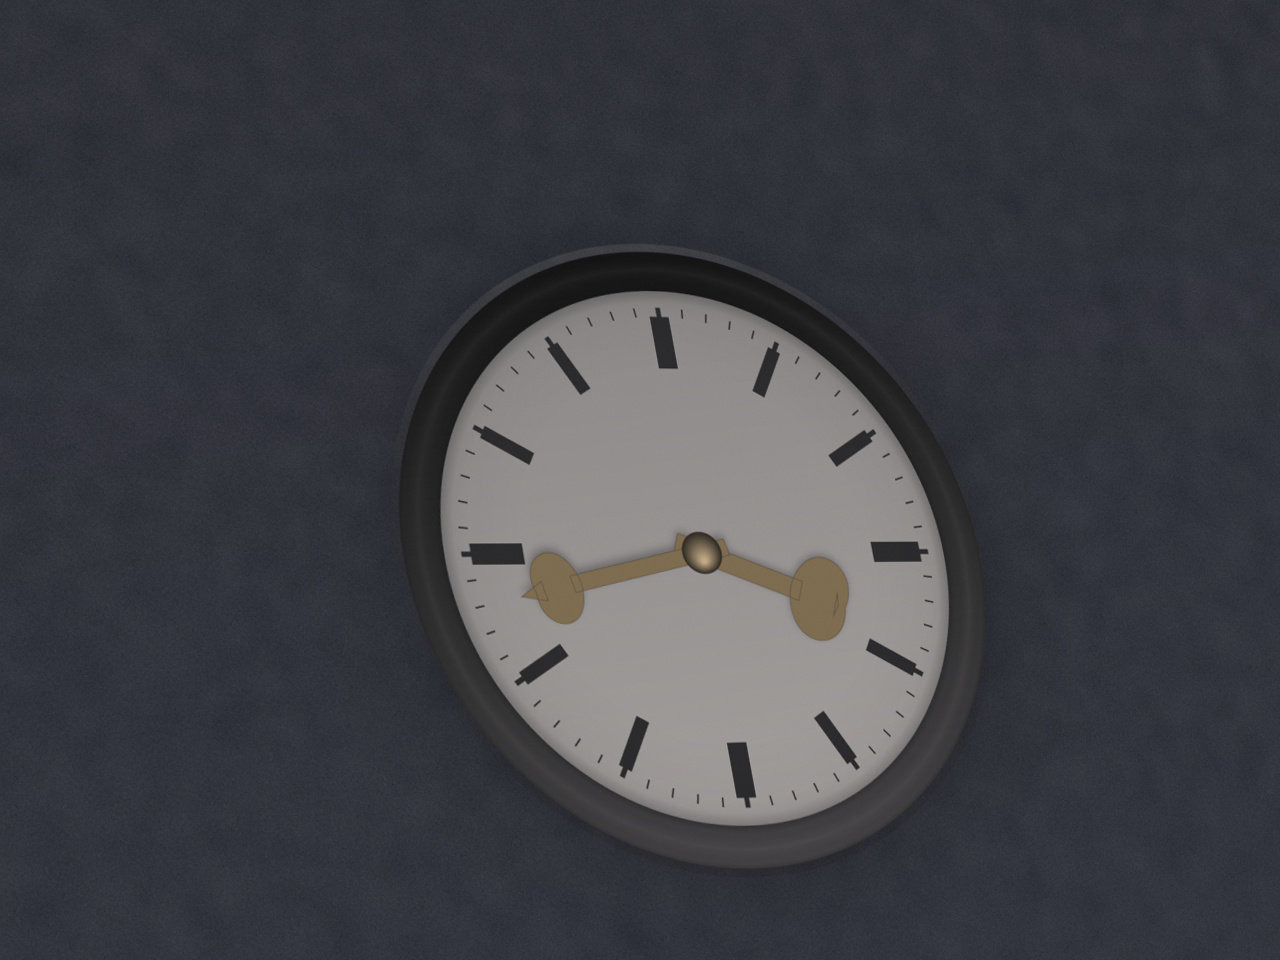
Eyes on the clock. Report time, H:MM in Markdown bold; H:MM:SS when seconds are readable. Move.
**3:43**
